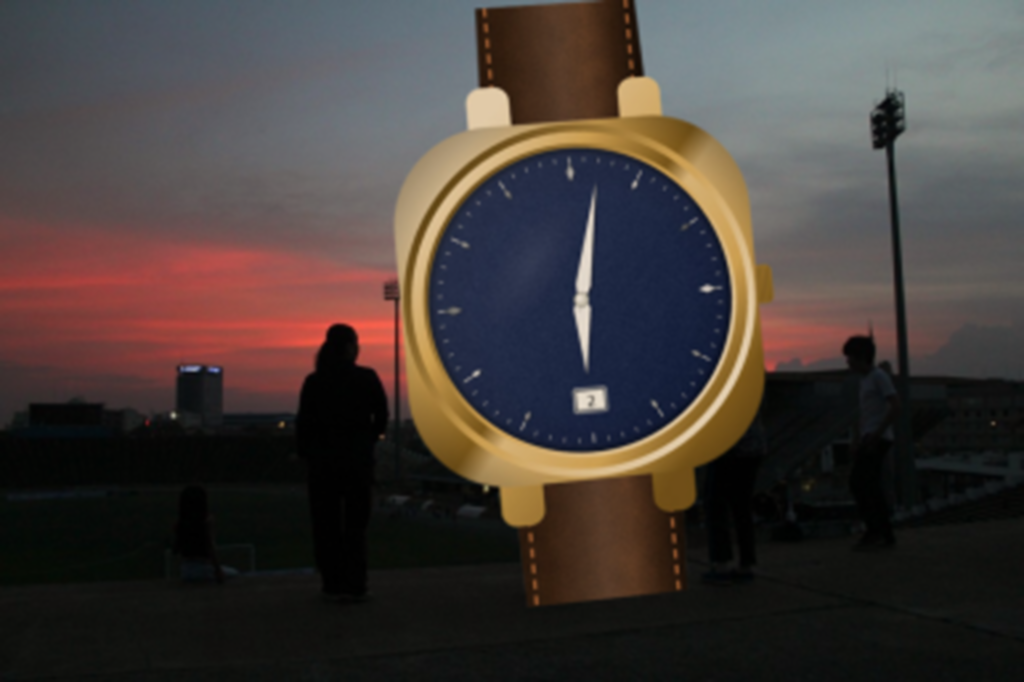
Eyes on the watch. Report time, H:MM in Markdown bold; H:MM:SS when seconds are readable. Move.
**6:02**
